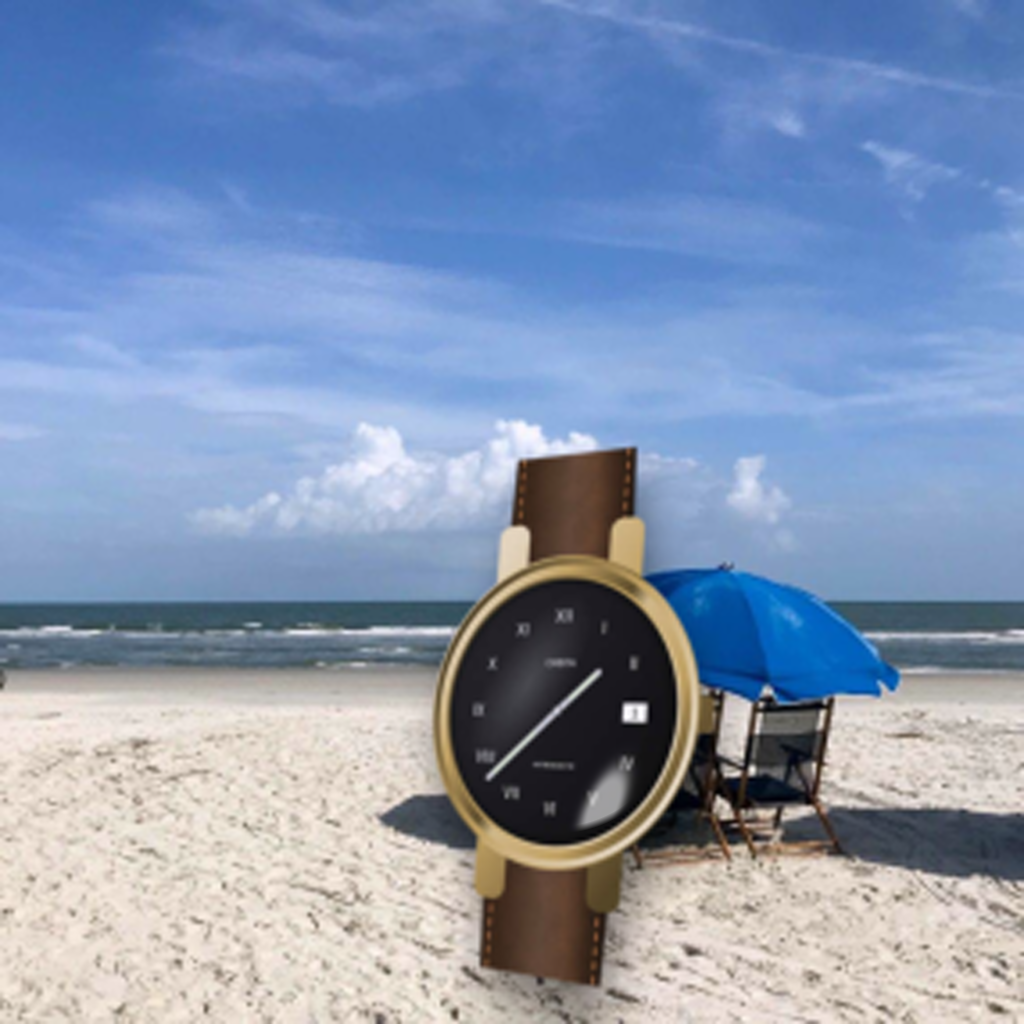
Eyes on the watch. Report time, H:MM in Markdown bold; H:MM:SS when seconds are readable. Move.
**1:38**
